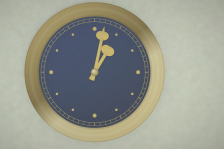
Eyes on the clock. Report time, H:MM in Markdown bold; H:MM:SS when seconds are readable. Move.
**1:02**
